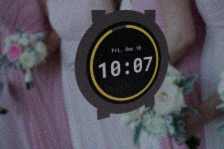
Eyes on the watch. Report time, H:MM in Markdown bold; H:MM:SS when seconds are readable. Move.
**10:07**
